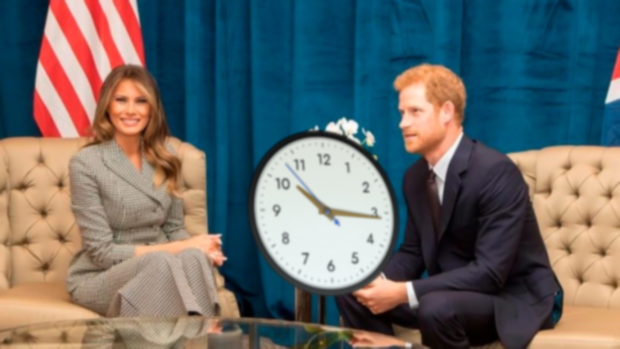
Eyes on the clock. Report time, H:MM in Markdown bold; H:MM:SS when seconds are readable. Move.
**10:15:53**
